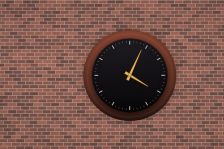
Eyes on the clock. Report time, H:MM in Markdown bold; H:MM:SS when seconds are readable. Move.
**4:04**
